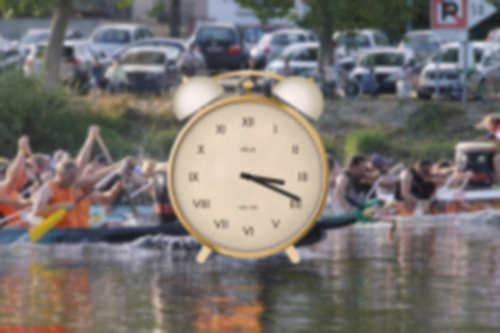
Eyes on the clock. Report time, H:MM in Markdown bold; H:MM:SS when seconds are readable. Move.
**3:19**
